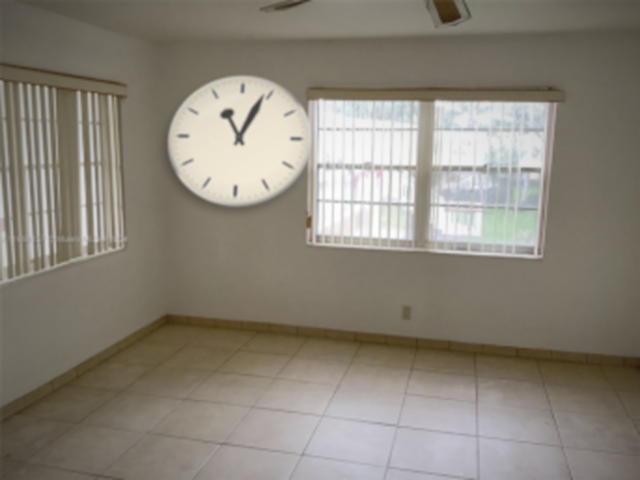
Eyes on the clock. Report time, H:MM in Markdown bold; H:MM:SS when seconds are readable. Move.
**11:04**
